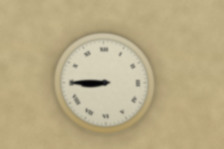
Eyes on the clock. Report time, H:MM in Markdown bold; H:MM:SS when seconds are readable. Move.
**8:45**
